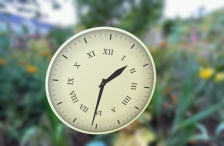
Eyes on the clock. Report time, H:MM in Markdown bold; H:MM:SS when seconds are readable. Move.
**1:31**
